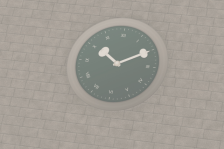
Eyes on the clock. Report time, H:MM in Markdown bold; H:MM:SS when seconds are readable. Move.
**10:10**
